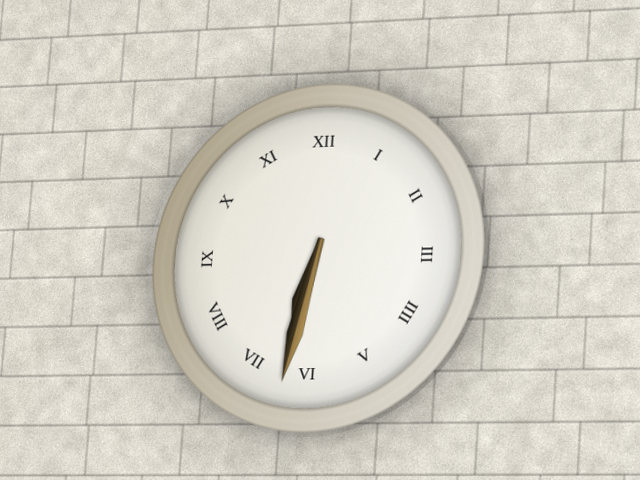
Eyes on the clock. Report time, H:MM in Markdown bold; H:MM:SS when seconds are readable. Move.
**6:32**
